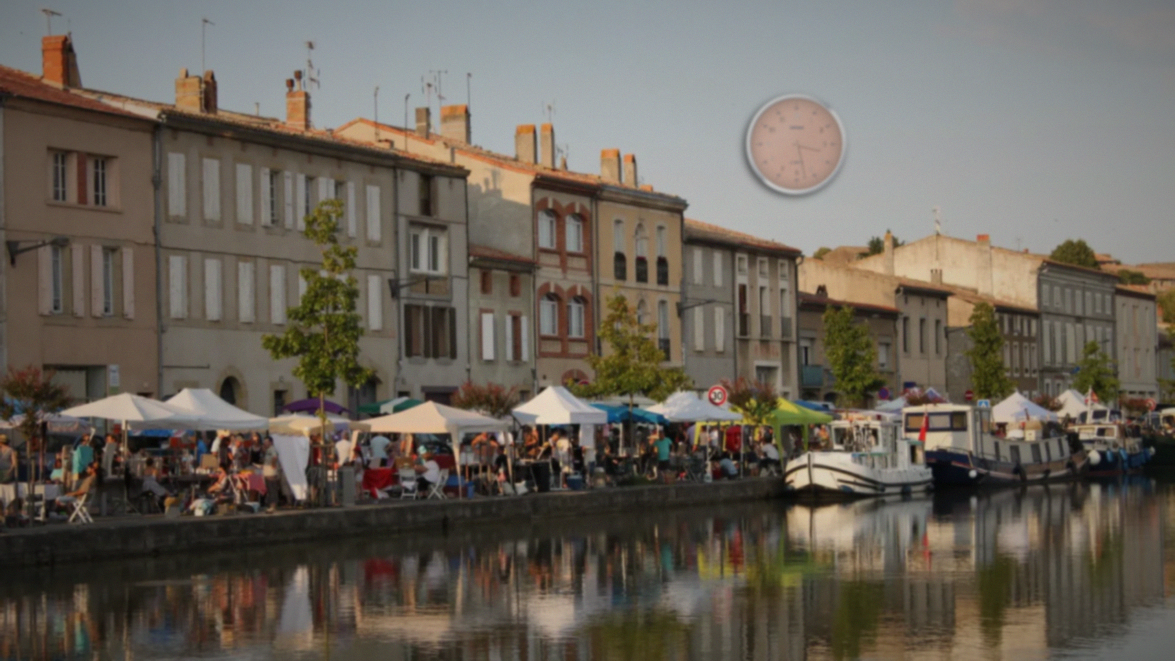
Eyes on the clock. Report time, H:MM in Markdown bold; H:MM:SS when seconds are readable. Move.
**3:28**
